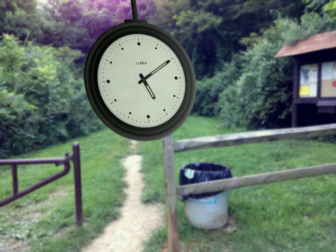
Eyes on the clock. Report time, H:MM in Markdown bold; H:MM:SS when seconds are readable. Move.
**5:10**
